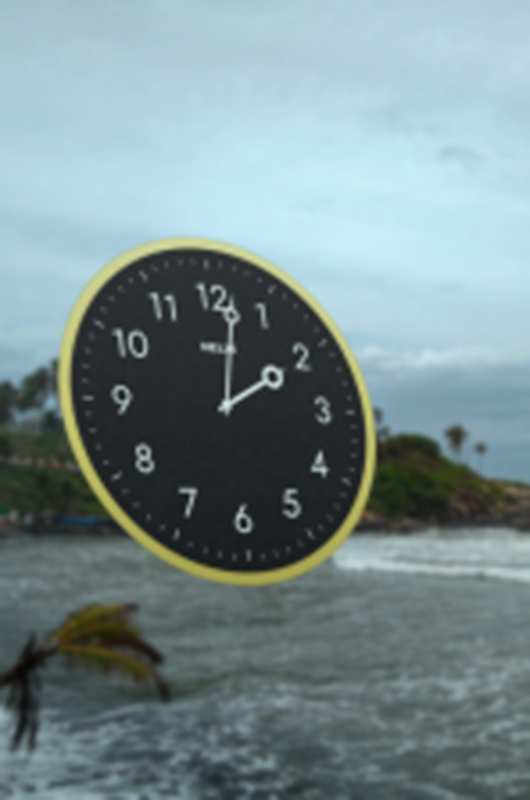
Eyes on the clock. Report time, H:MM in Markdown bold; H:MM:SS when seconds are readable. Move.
**2:02**
